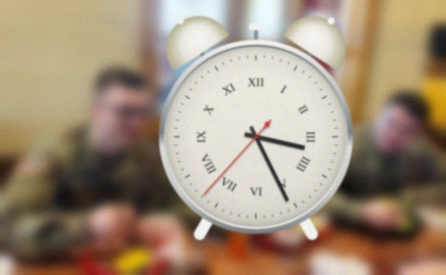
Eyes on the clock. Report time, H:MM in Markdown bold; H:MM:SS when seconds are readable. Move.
**3:25:37**
